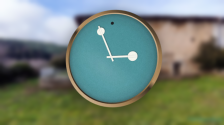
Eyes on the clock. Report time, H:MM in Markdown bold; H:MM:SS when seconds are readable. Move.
**2:56**
